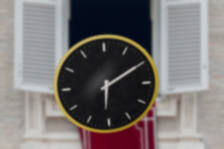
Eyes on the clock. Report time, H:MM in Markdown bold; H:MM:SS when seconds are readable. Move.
**6:10**
